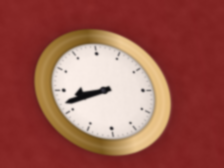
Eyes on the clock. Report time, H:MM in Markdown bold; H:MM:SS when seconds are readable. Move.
**8:42**
